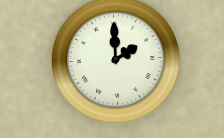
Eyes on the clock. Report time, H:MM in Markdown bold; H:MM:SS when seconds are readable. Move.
**2:00**
